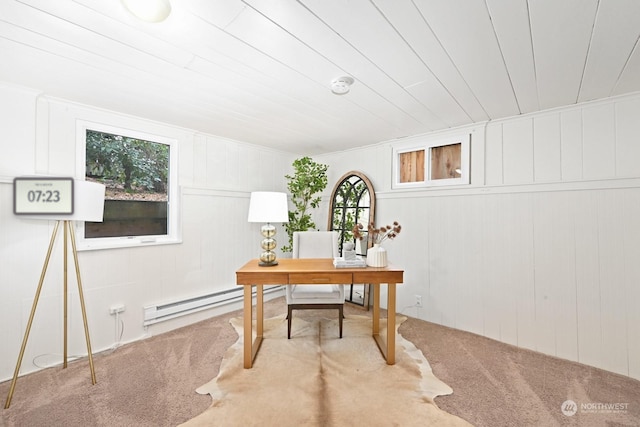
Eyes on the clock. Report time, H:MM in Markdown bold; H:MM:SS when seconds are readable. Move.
**7:23**
